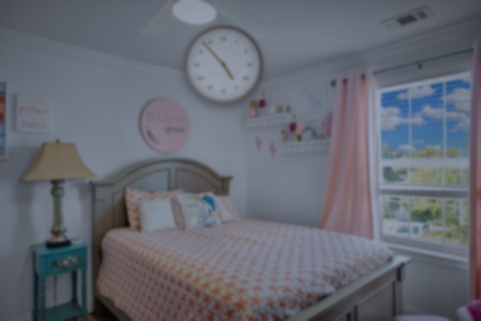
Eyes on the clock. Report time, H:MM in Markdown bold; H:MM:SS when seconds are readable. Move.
**4:53**
